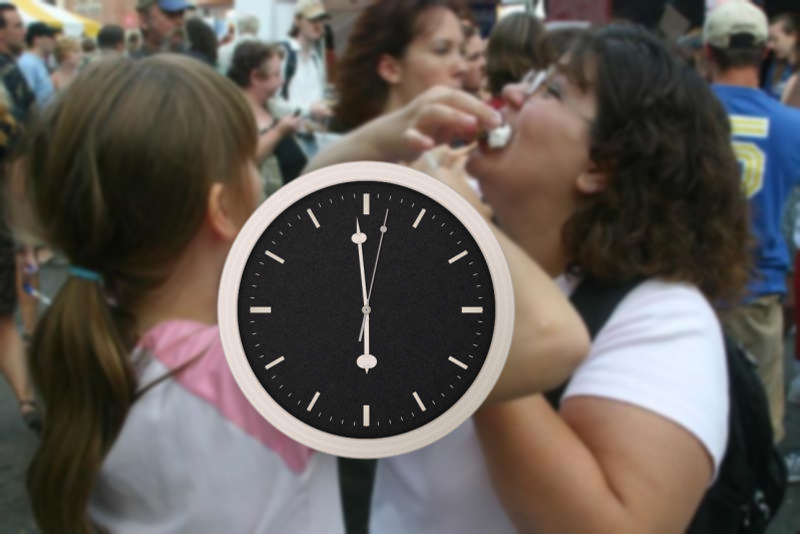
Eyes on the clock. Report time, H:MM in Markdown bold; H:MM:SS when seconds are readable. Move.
**5:59:02**
